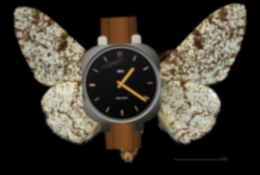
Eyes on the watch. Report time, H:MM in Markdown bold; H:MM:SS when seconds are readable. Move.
**1:21**
